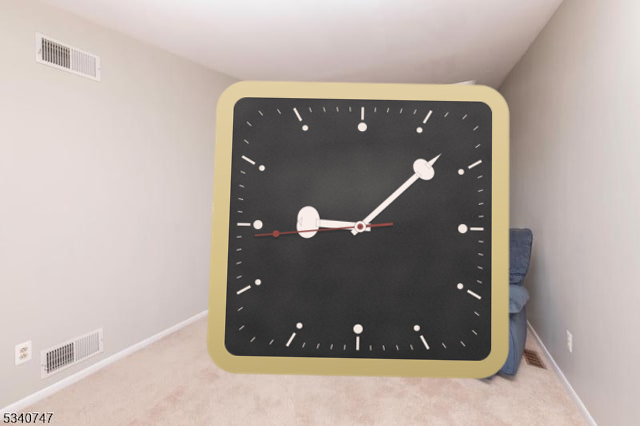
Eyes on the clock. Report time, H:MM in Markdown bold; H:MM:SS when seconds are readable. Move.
**9:07:44**
